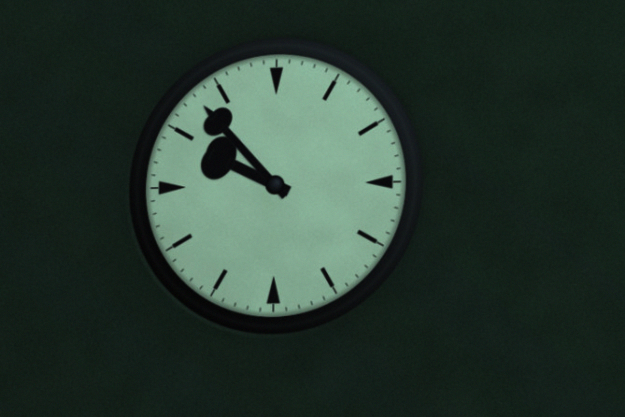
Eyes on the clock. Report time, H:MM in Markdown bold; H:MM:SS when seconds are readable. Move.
**9:53**
